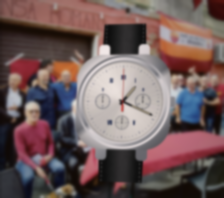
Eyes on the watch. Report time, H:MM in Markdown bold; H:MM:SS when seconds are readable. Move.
**1:19**
